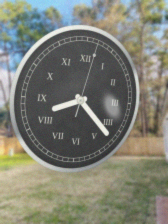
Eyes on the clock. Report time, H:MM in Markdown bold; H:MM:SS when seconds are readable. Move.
**8:22:02**
